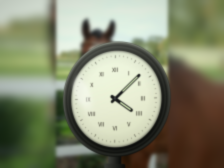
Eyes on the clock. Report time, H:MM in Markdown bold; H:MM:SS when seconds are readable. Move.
**4:08**
